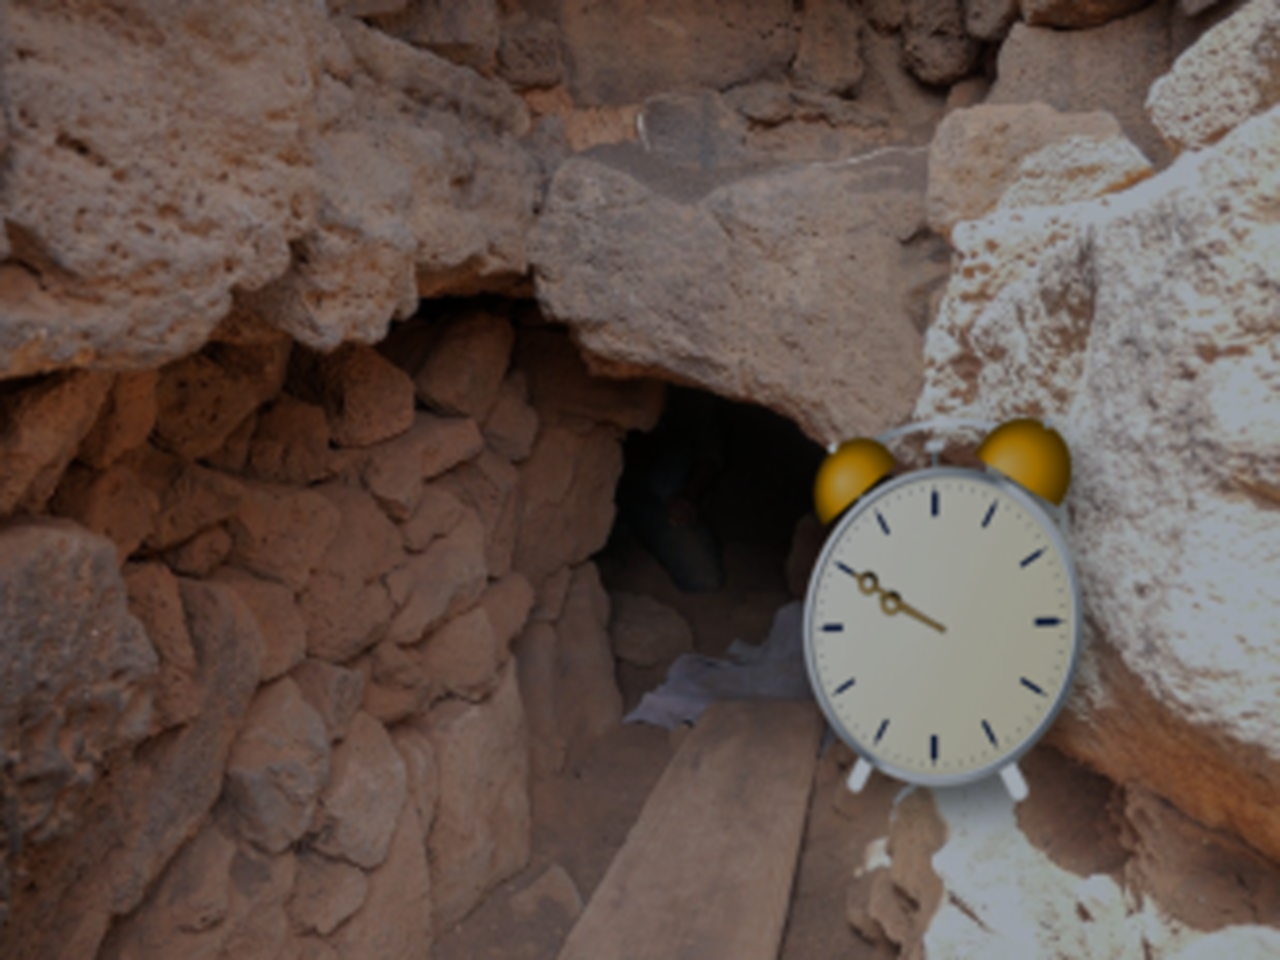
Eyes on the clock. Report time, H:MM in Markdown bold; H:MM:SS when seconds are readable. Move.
**9:50**
